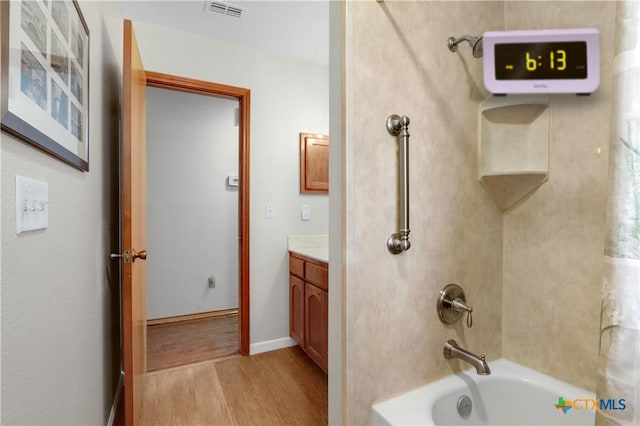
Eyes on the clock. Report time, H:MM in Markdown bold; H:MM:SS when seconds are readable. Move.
**6:13**
